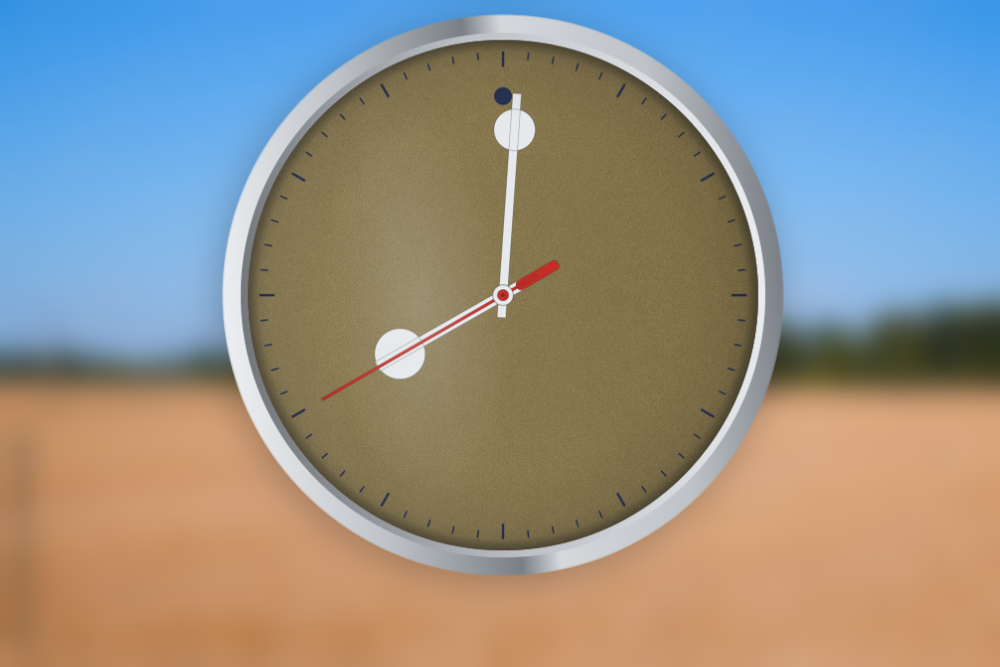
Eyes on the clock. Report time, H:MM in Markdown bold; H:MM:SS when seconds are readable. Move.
**8:00:40**
